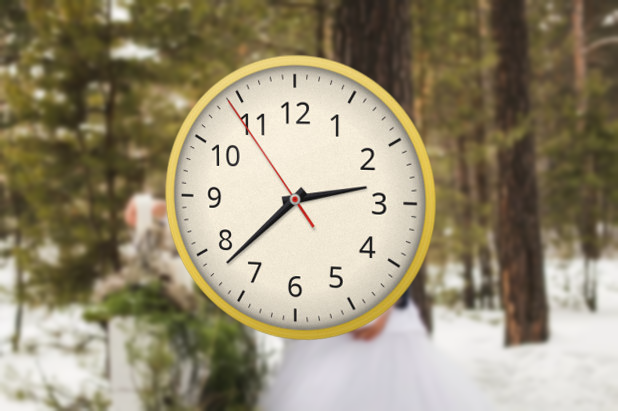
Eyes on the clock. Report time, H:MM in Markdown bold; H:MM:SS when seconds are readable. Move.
**2:37:54**
